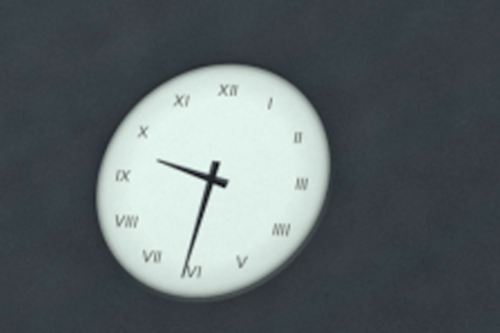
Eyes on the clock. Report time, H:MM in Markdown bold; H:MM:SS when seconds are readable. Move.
**9:31**
